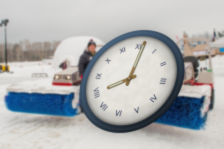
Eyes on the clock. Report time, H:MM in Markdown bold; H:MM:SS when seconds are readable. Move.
**8:01**
